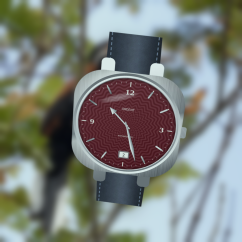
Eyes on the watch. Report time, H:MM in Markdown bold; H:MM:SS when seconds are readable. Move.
**10:27**
